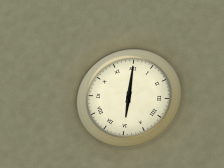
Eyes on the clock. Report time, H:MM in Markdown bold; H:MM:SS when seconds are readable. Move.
**6:00**
